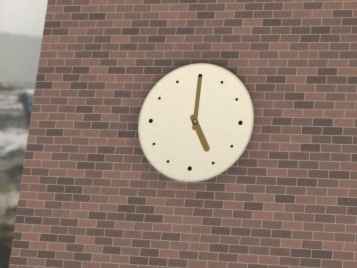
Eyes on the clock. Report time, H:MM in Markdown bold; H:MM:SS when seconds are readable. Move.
**5:00**
